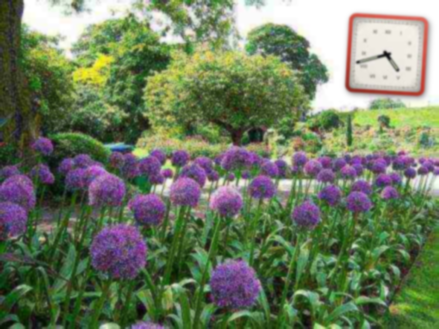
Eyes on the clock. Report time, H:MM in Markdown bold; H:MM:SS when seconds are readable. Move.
**4:42**
